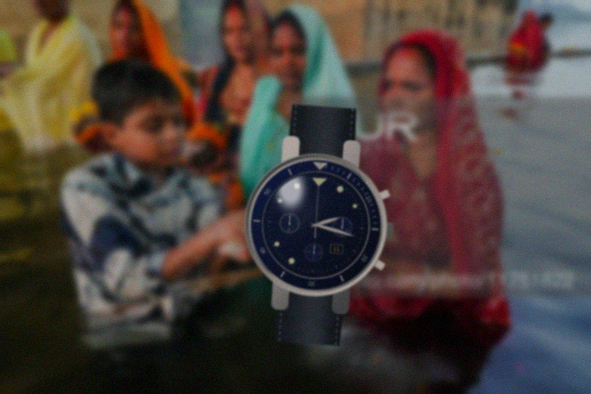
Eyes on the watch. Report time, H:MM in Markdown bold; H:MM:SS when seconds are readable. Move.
**2:17**
